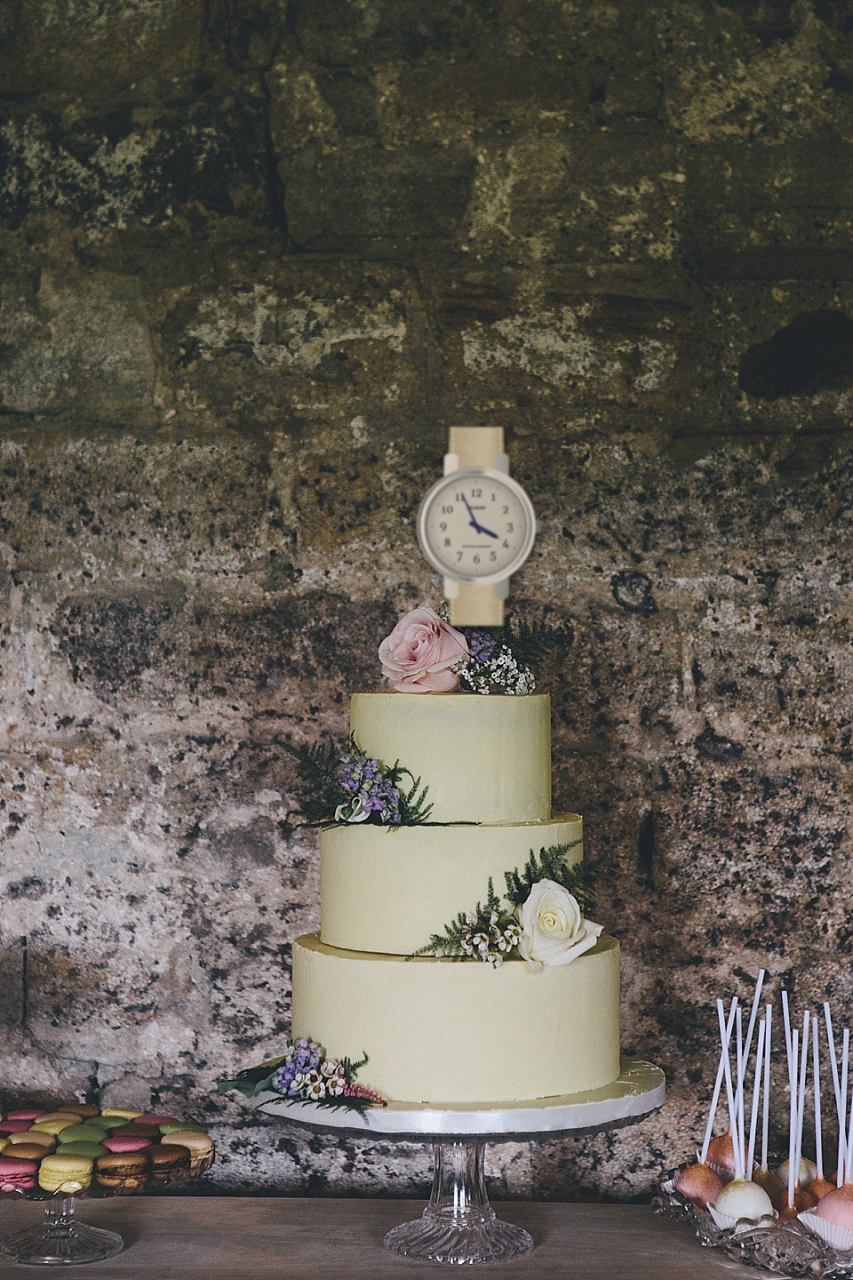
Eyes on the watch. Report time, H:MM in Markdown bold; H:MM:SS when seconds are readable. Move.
**3:56**
